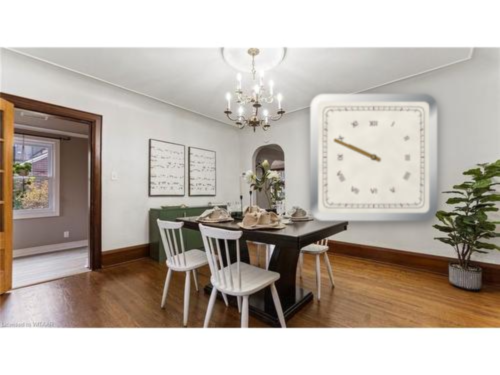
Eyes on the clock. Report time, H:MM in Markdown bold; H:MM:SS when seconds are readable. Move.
**9:49**
